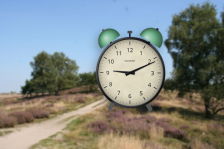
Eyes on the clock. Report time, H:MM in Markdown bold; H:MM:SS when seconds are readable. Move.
**9:11**
